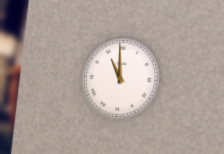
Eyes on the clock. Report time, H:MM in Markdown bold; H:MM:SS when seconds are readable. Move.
**10:59**
